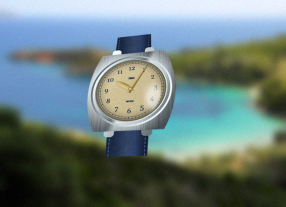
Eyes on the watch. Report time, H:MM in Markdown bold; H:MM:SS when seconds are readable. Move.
**10:05**
